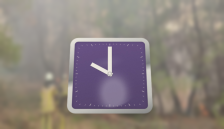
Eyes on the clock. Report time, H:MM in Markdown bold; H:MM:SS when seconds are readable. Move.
**10:00**
